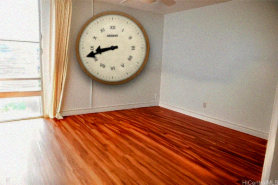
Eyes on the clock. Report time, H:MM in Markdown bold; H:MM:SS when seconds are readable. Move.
**8:42**
